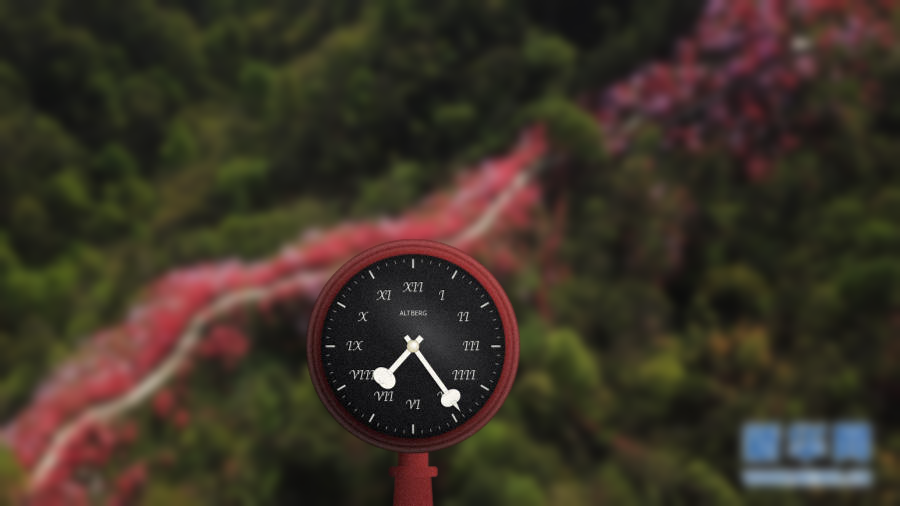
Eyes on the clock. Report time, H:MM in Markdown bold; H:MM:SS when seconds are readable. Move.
**7:24**
